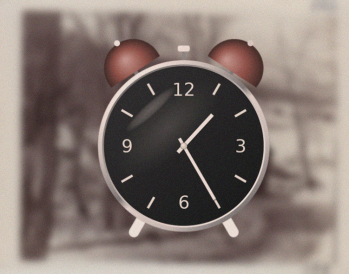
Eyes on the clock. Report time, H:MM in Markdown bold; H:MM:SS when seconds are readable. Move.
**1:25**
